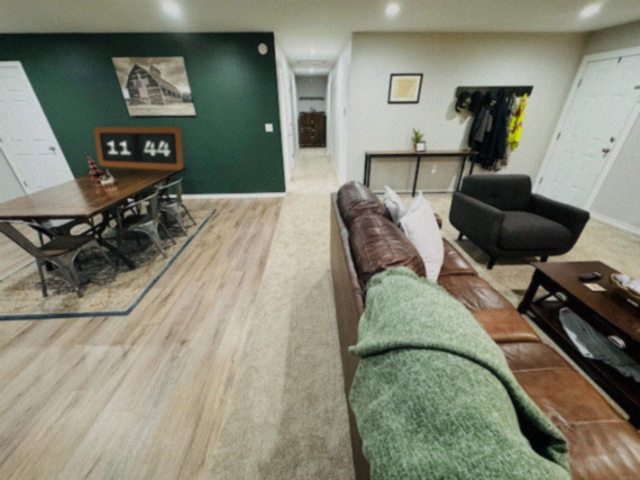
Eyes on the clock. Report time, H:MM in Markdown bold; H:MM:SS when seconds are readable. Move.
**11:44**
